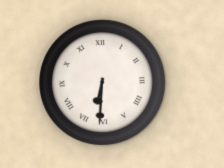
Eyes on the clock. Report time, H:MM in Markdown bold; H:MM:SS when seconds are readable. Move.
**6:31**
